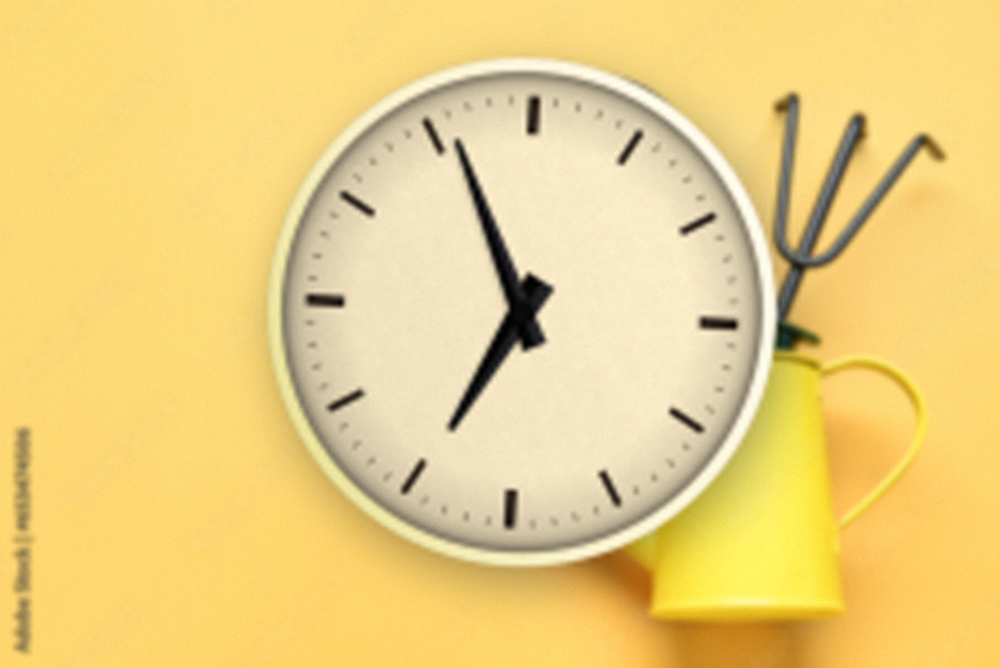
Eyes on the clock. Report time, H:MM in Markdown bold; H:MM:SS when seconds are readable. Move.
**6:56**
